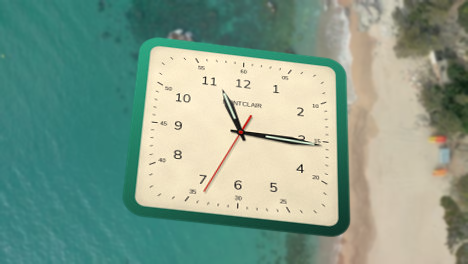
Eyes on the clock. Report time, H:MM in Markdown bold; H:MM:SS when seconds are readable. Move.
**11:15:34**
